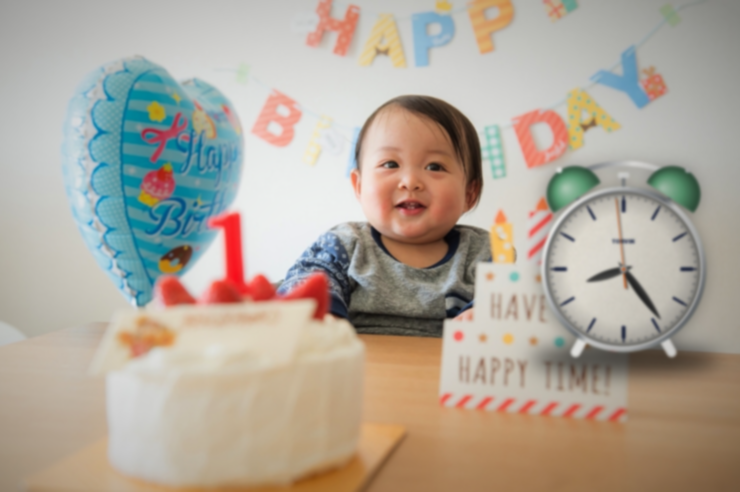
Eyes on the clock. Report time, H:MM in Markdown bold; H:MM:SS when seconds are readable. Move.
**8:23:59**
